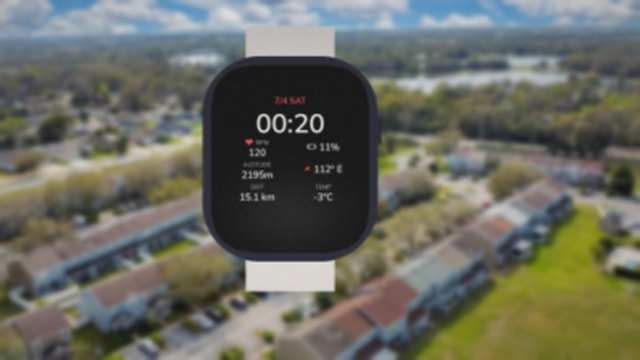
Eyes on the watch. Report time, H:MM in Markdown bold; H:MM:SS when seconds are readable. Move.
**0:20**
